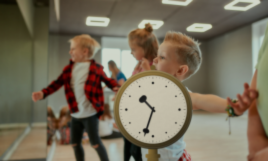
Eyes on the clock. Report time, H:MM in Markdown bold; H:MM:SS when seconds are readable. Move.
**10:33**
